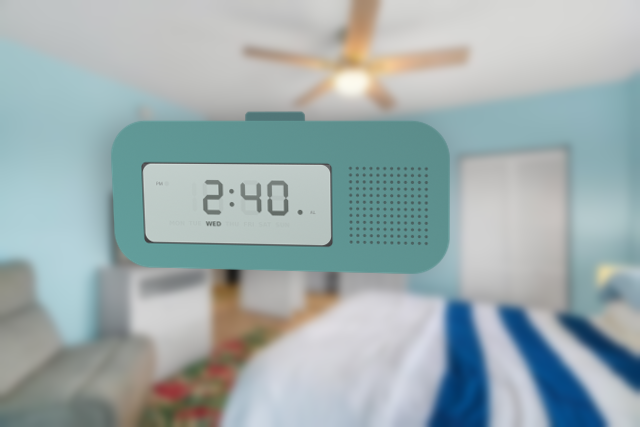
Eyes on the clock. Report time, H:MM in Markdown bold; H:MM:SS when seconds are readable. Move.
**2:40**
